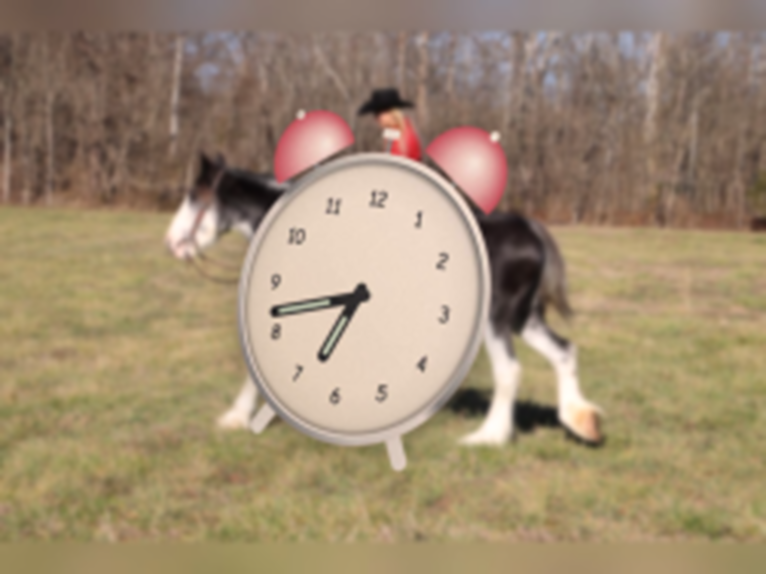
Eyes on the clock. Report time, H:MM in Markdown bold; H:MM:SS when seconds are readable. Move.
**6:42**
